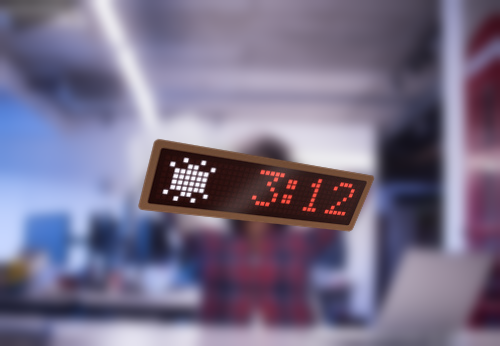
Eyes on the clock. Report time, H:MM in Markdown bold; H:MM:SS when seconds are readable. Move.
**3:12**
